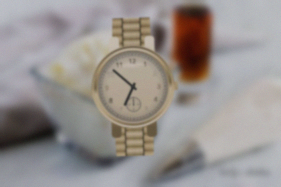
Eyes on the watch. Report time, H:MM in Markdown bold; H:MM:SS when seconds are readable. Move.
**6:52**
